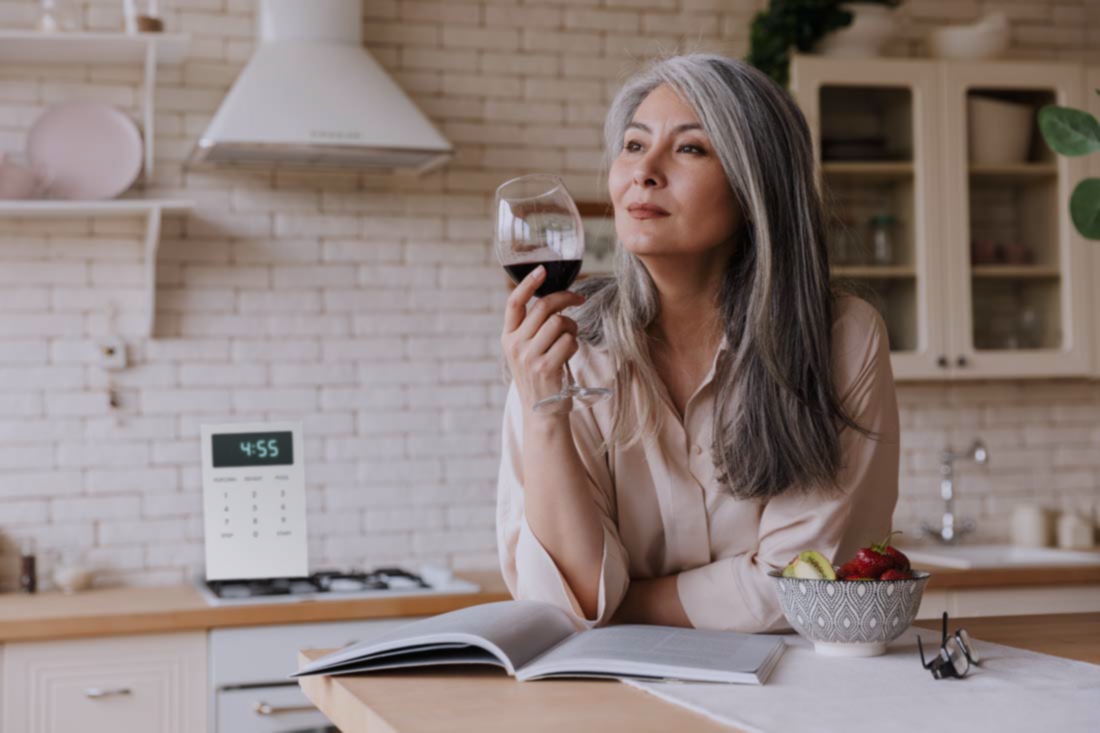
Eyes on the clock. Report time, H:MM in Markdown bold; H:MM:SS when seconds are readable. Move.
**4:55**
